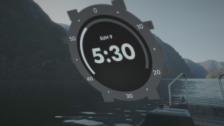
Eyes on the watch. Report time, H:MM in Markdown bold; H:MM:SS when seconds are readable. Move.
**5:30**
